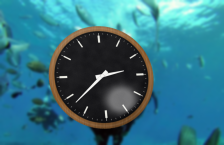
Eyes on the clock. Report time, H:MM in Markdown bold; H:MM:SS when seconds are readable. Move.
**2:38**
